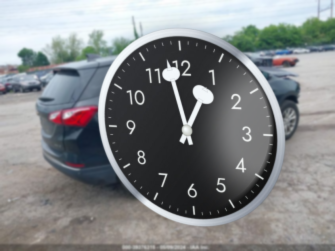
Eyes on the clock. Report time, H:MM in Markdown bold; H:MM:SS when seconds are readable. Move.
**12:58**
